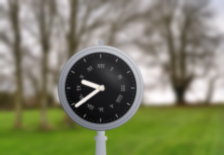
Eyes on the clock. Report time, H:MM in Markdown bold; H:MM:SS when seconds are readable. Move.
**9:39**
